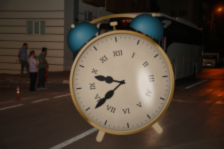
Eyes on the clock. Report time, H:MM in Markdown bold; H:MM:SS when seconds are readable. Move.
**9:39**
